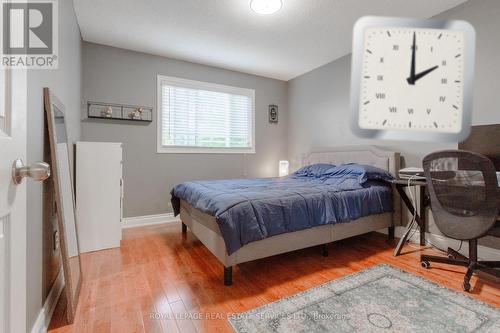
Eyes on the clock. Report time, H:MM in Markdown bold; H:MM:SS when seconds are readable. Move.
**2:00**
